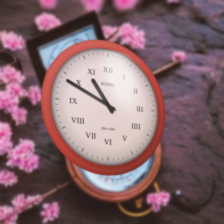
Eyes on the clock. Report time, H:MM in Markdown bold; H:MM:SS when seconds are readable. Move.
**10:49**
